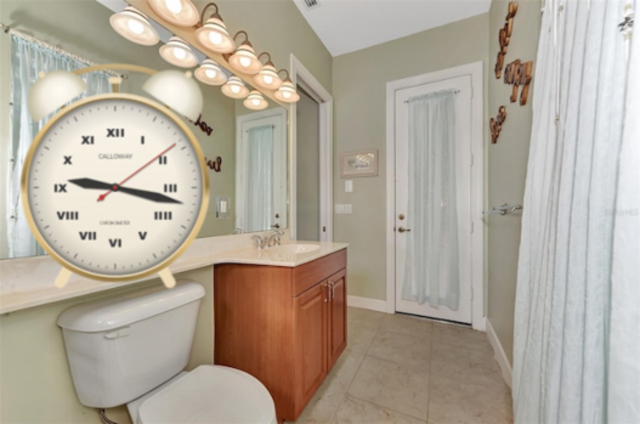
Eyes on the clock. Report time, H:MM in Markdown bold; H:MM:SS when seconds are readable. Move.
**9:17:09**
